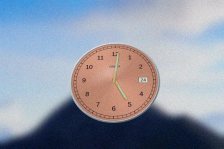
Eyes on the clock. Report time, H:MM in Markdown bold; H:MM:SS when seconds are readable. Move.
**5:01**
